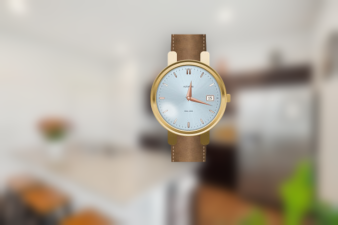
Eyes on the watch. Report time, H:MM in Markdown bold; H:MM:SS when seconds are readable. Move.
**12:18**
